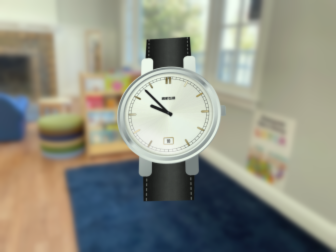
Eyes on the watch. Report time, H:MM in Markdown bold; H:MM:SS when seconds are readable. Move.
**9:53**
